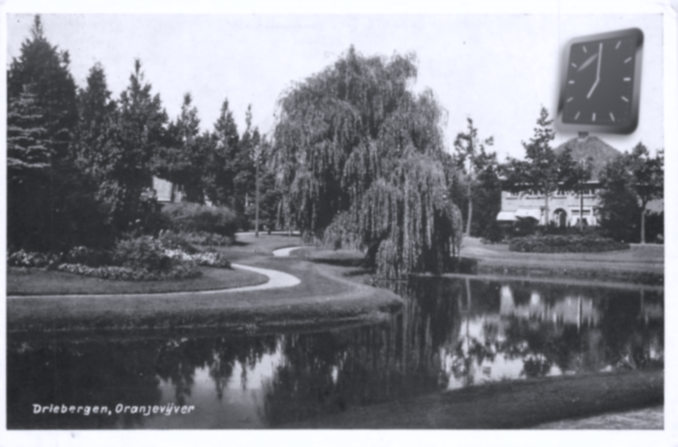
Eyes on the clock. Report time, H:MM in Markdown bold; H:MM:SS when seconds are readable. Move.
**7:00**
